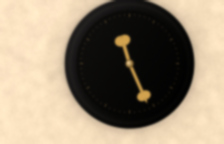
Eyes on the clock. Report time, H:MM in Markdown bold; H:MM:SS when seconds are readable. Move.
**11:26**
